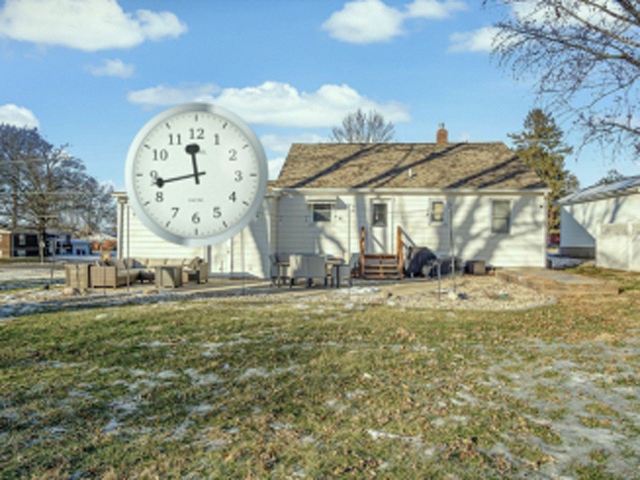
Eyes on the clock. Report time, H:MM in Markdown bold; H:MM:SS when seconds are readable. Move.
**11:43**
